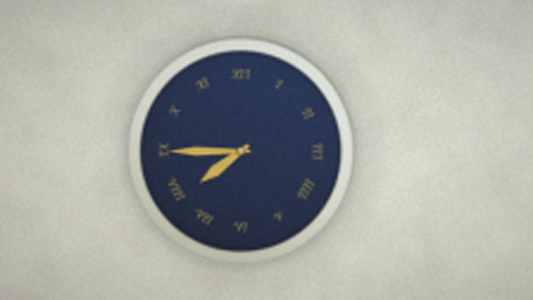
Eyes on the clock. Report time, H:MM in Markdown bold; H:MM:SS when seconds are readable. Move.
**7:45**
